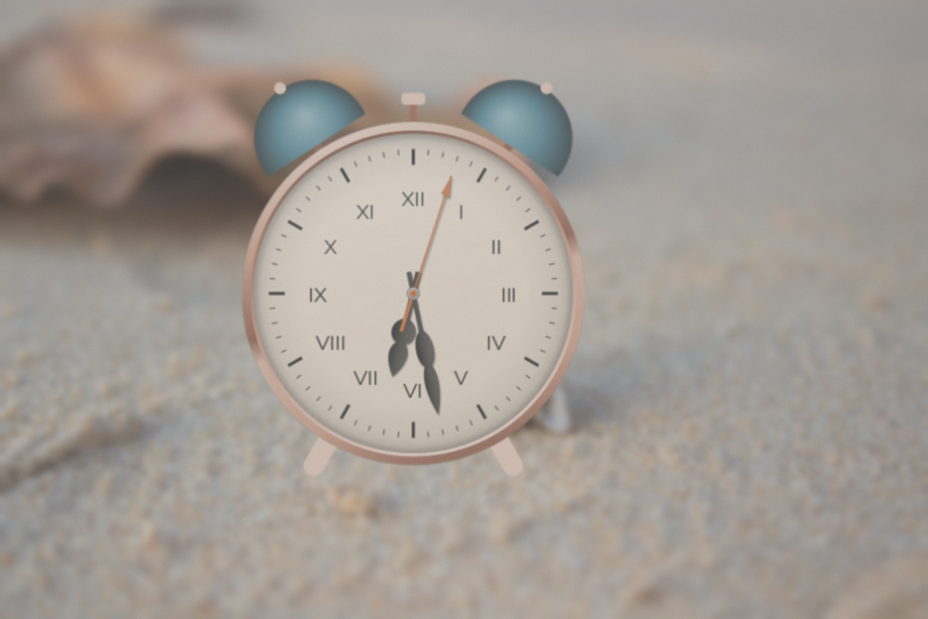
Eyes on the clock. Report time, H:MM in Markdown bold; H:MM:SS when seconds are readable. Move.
**6:28:03**
